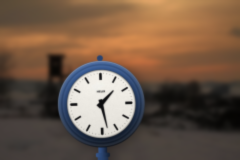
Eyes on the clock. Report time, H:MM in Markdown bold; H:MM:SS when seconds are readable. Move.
**1:28**
